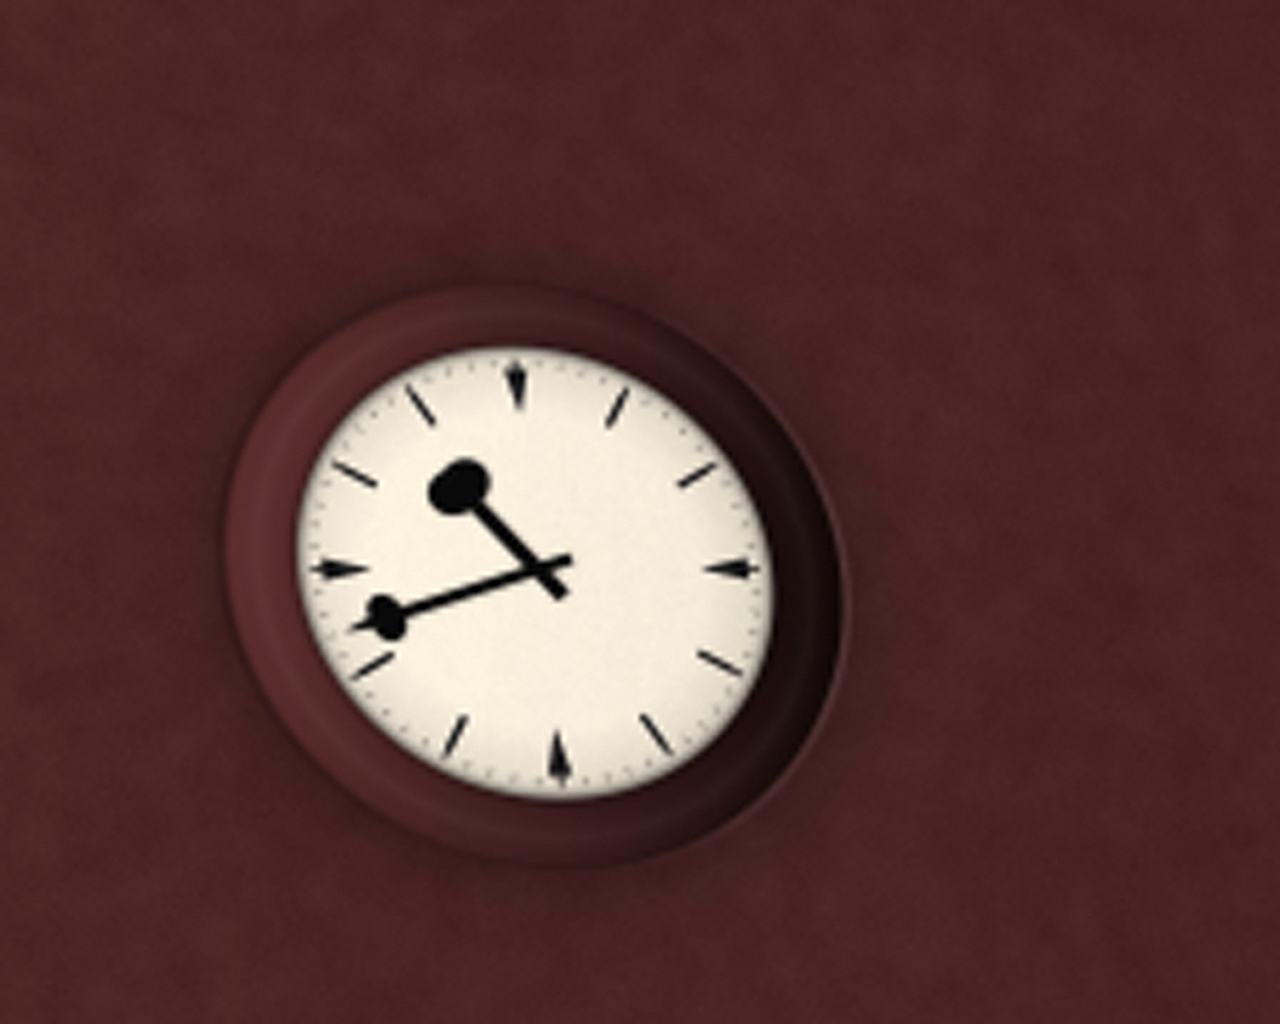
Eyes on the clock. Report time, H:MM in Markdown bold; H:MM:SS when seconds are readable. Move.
**10:42**
